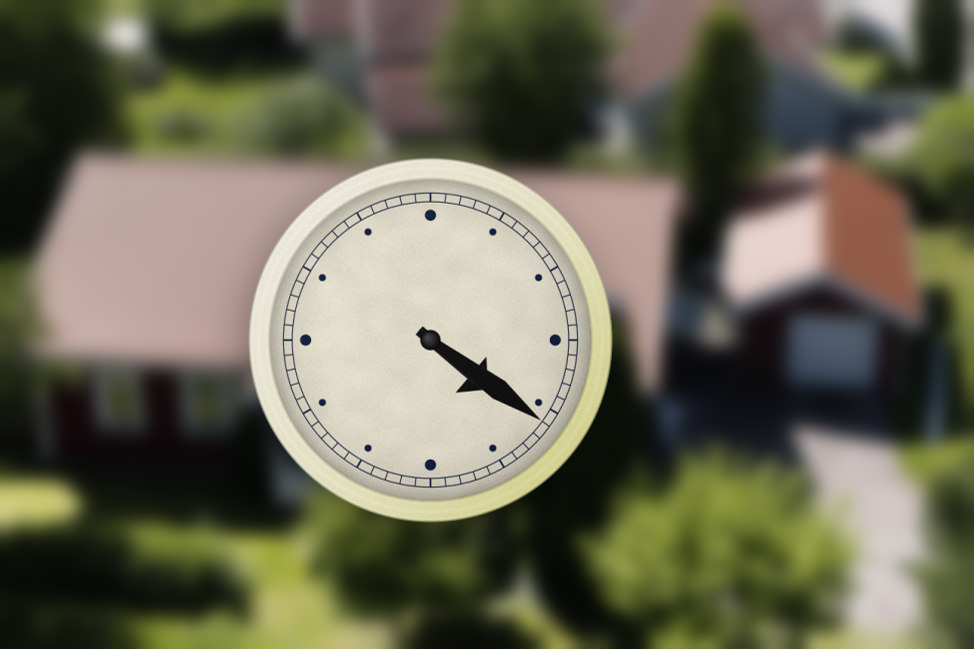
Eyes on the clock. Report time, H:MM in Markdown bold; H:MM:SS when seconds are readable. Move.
**4:21**
